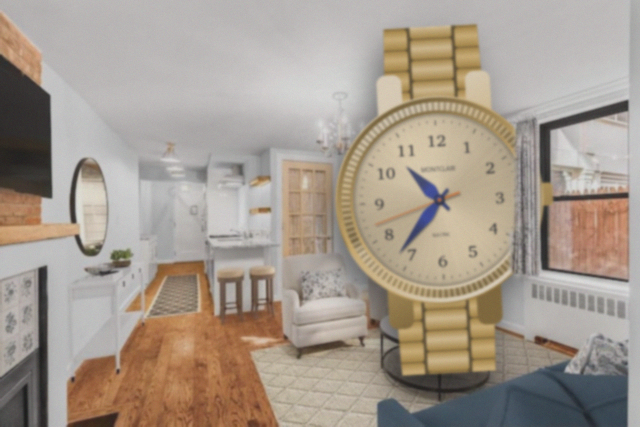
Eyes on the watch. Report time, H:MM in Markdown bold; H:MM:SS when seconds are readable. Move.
**10:36:42**
